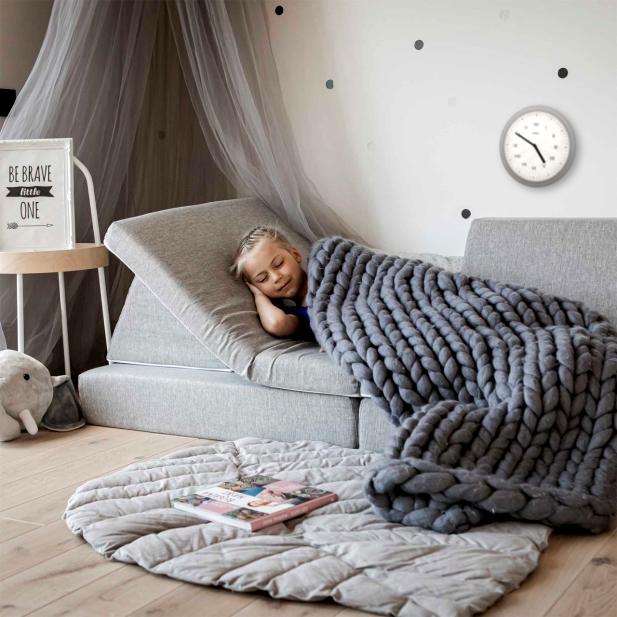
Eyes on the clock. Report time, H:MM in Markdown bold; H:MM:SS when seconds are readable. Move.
**4:50**
